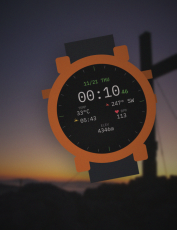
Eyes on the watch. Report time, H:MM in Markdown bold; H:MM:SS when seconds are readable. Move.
**0:10**
